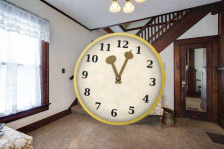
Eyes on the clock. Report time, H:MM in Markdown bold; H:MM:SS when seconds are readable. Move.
**11:03**
